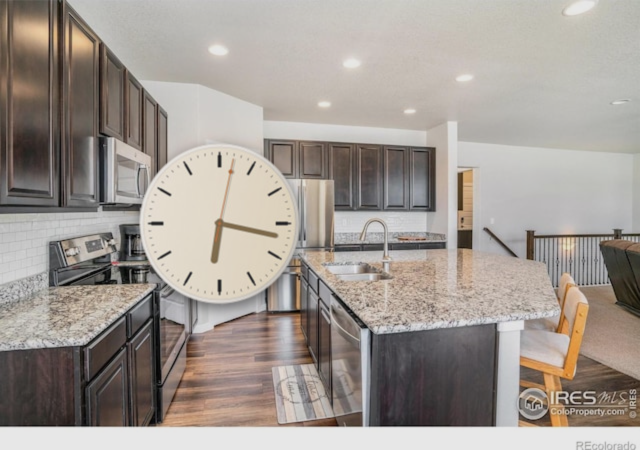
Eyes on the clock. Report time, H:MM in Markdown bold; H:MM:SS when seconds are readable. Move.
**6:17:02**
